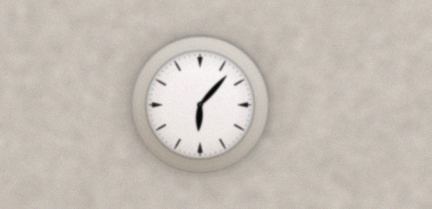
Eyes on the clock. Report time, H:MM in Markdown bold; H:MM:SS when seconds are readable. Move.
**6:07**
